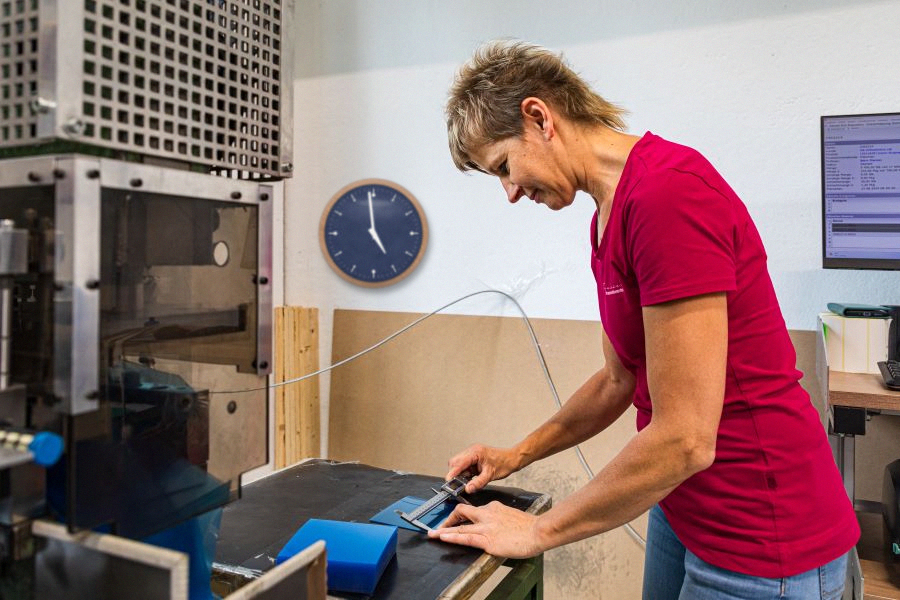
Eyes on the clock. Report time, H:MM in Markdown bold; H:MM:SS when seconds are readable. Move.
**4:59**
